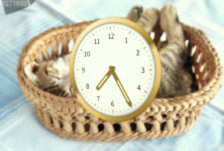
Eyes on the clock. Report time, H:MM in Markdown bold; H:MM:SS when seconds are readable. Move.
**7:25**
